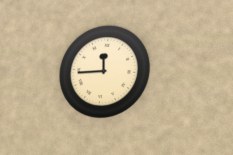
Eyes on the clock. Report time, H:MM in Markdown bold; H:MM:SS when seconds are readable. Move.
**11:44**
